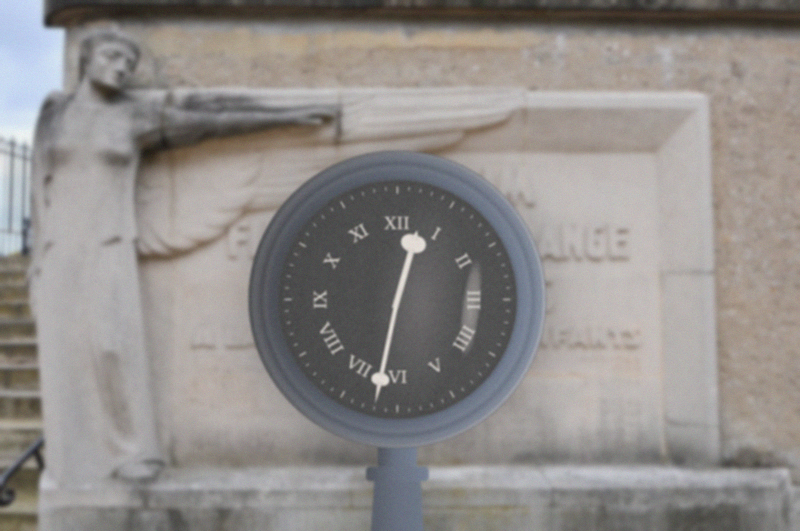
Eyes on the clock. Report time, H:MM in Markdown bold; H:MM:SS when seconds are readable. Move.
**12:32**
